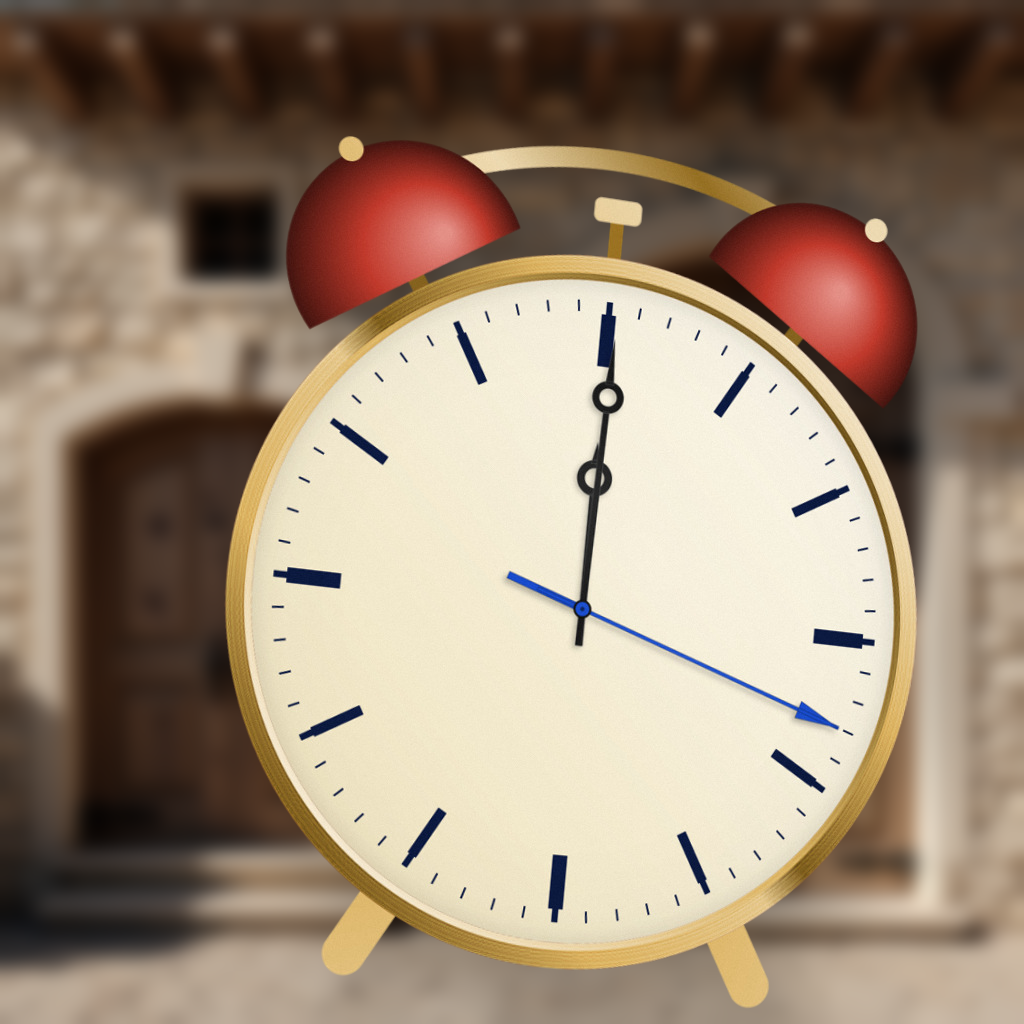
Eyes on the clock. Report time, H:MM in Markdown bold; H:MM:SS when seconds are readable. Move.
**12:00:18**
